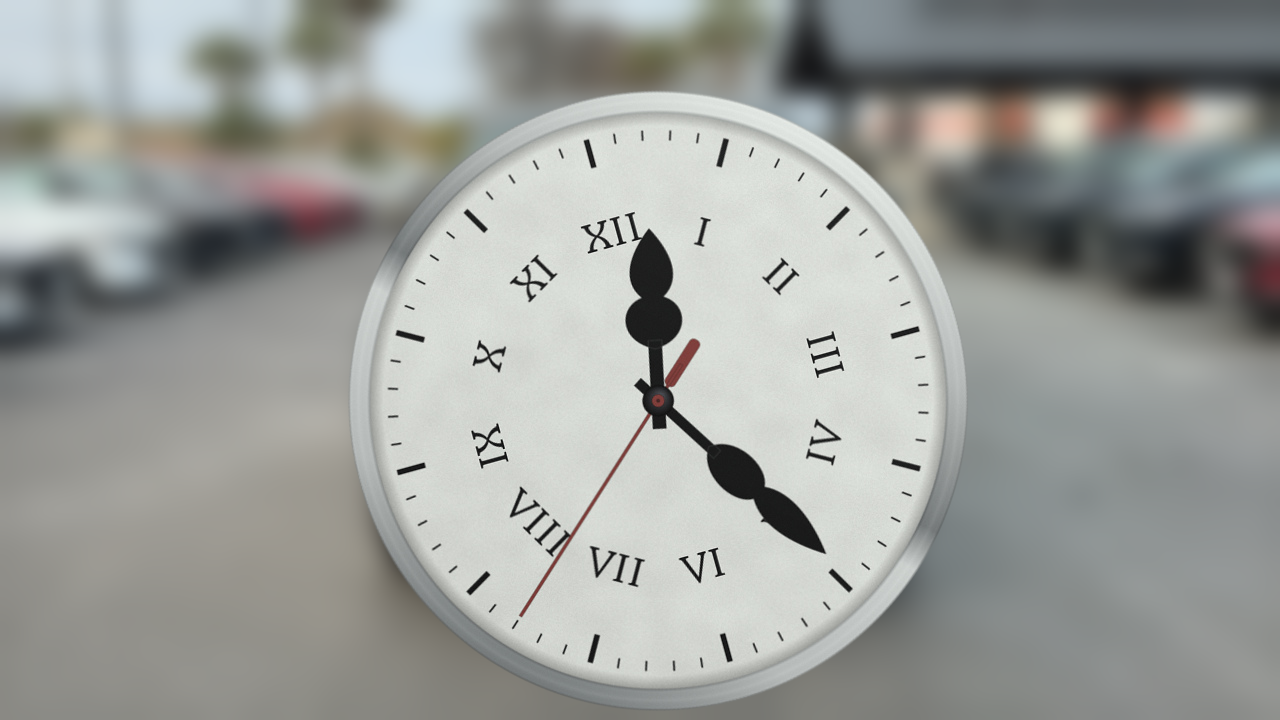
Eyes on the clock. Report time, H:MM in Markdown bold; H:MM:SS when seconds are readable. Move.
**12:24:38**
